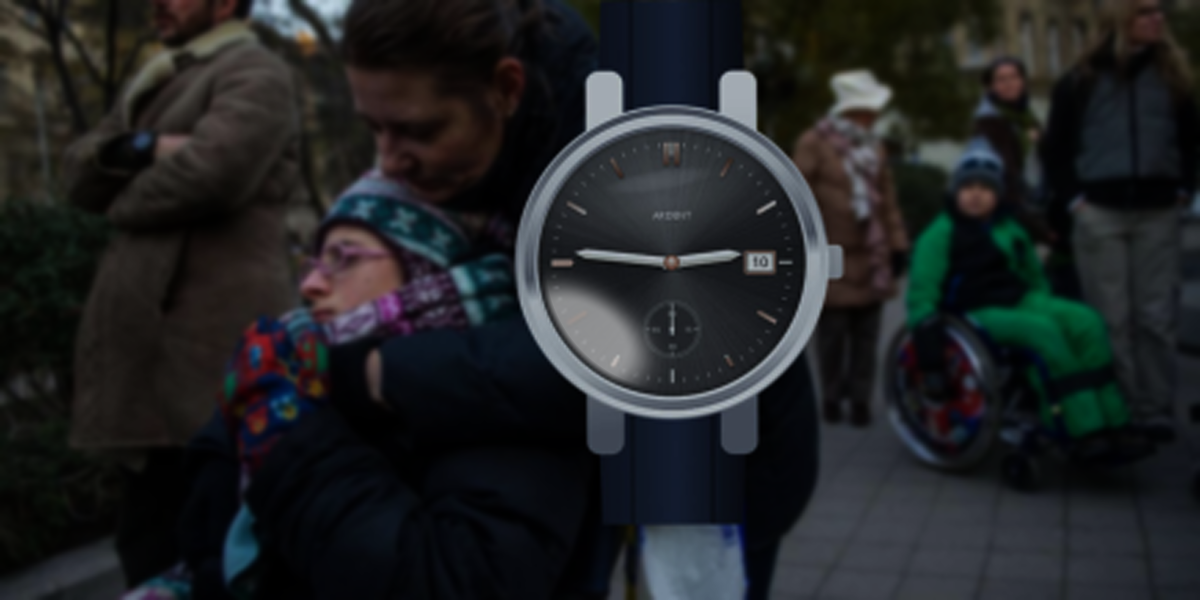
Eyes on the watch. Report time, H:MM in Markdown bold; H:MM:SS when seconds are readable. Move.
**2:46**
